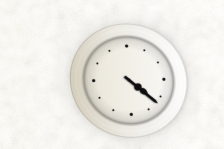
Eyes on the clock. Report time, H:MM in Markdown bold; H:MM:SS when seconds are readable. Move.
**4:22**
